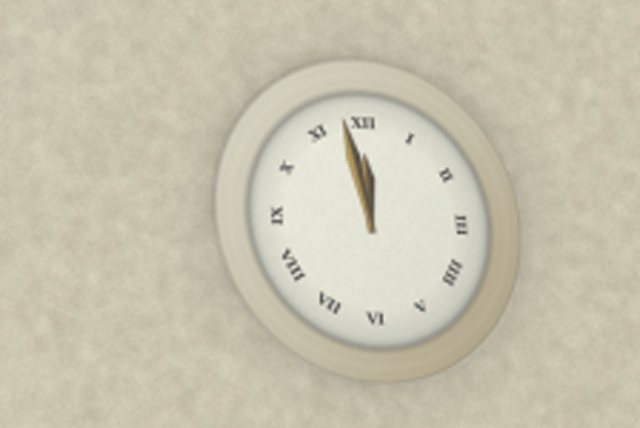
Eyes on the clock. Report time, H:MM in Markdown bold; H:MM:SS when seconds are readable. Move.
**11:58**
